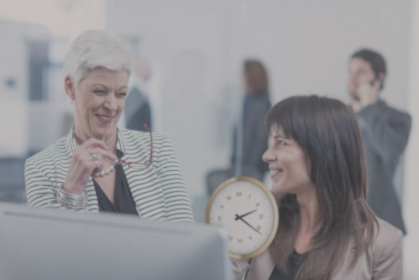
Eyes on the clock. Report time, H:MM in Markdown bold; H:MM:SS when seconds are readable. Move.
**2:21**
